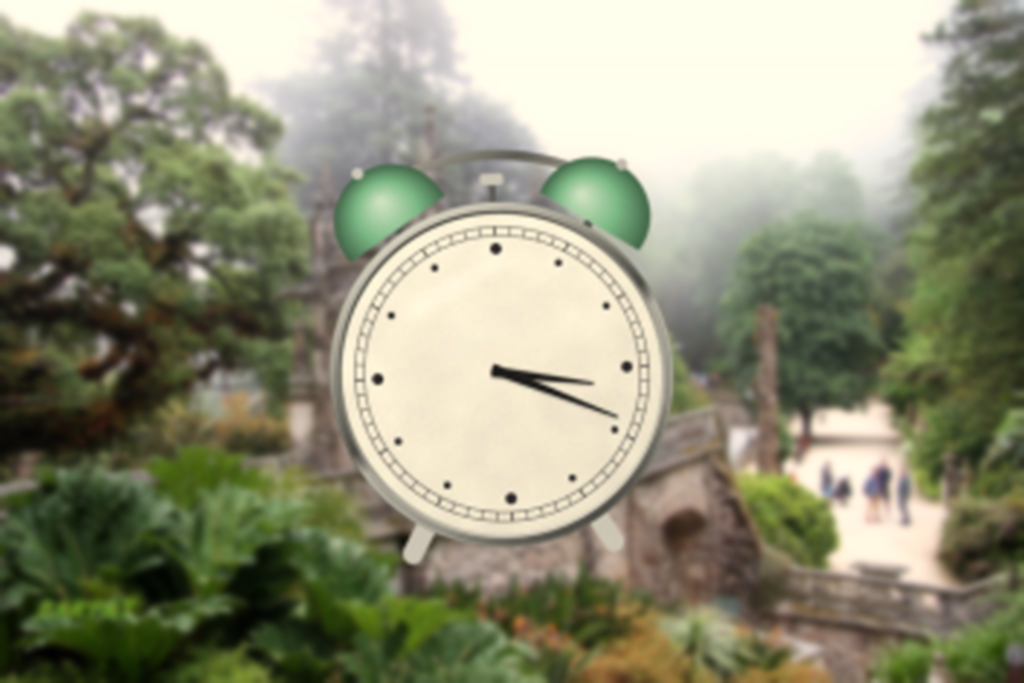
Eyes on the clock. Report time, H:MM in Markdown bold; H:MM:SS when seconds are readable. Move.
**3:19**
